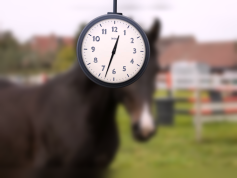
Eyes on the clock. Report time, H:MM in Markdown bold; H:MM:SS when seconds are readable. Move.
**12:33**
